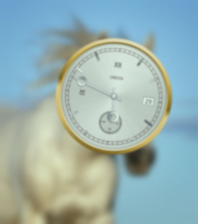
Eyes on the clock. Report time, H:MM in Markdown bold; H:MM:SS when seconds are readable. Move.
**5:48**
